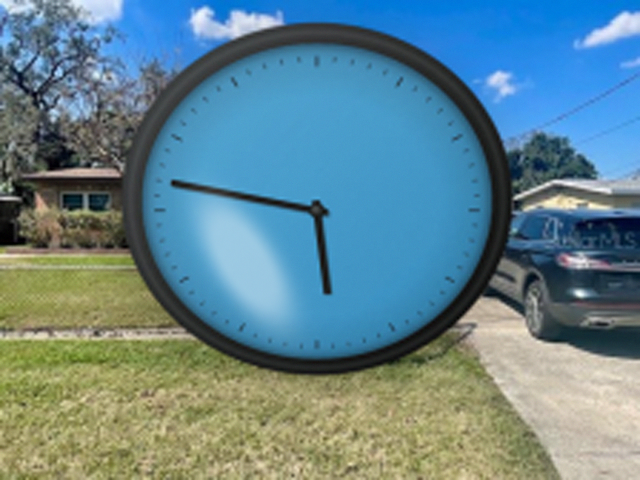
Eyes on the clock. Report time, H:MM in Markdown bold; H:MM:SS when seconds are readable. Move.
**5:47**
